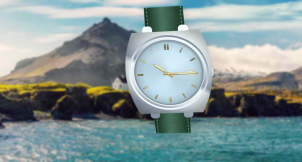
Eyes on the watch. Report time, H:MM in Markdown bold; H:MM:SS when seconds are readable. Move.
**10:15**
